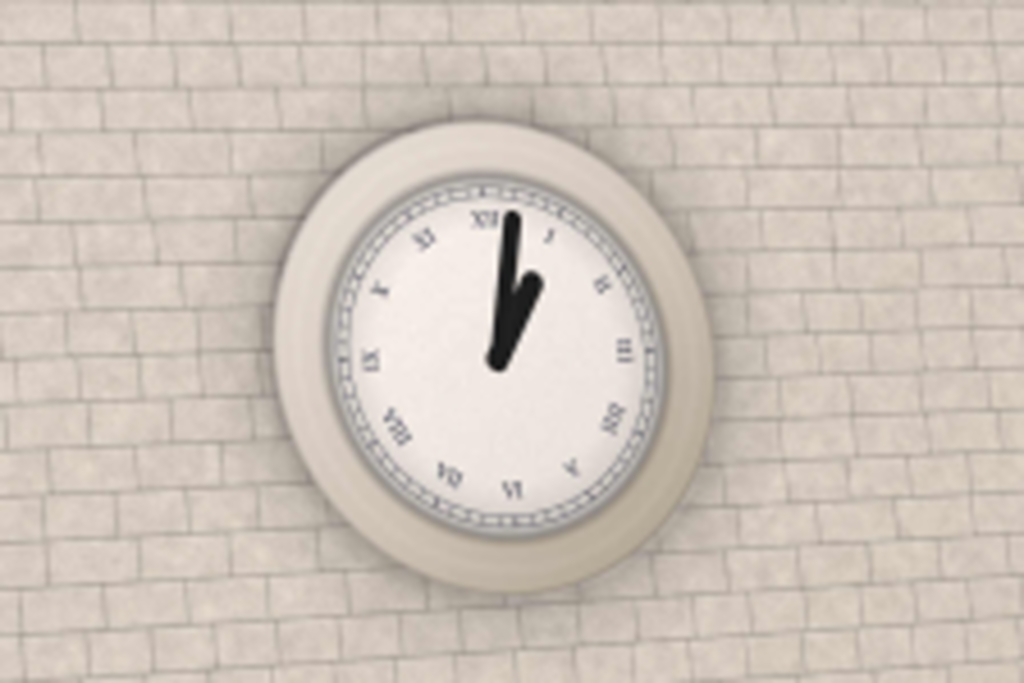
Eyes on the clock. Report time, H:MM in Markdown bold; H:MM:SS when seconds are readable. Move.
**1:02**
